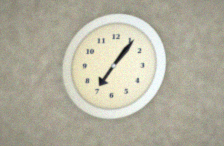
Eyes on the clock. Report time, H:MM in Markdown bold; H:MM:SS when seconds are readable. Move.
**7:06**
